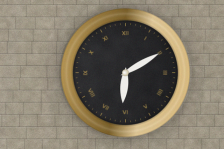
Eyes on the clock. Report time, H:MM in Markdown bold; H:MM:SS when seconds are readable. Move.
**6:10**
